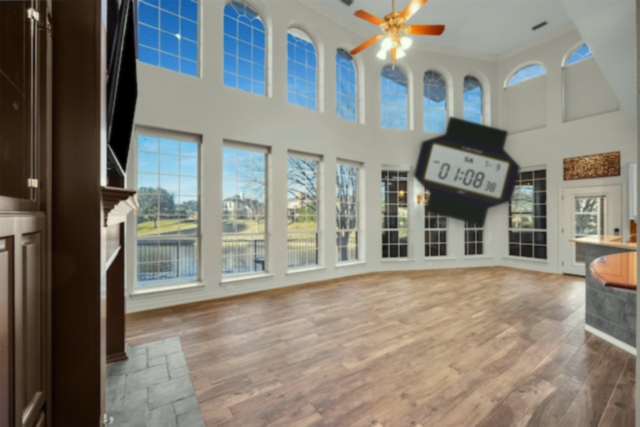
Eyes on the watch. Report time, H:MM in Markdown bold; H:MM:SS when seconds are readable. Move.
**1:08**
